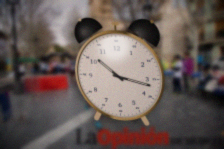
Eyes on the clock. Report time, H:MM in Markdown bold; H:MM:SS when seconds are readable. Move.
**10:17**
